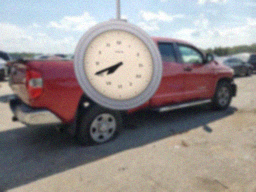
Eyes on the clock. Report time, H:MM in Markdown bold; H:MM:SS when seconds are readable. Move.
**7:41**
